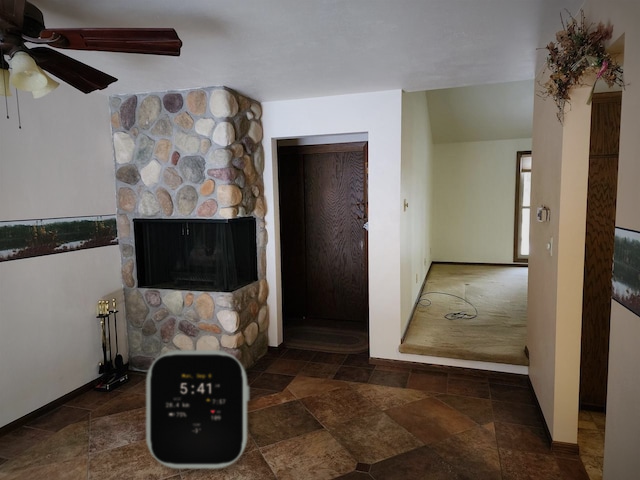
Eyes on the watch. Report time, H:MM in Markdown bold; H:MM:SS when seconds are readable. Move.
**5:41**
